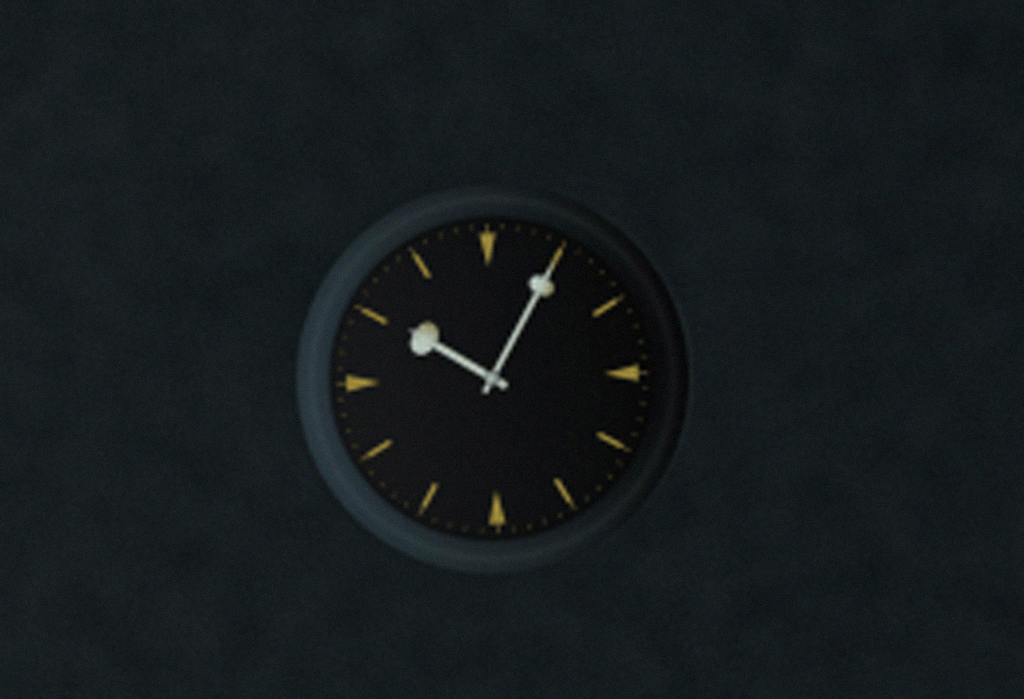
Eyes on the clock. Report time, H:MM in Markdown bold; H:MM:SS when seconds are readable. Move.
**10:05**
